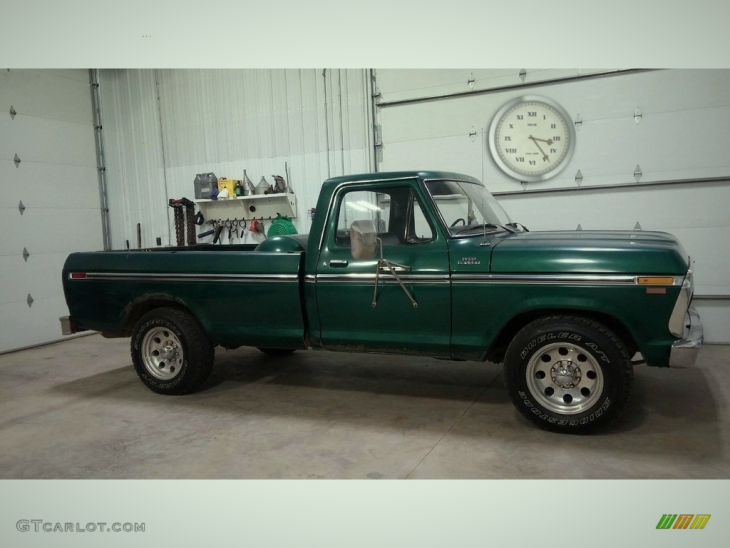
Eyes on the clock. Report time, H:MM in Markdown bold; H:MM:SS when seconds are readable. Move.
**3:24**
